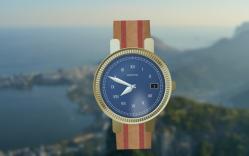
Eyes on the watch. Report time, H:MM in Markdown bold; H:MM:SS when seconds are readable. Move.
**7:49**
